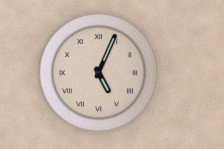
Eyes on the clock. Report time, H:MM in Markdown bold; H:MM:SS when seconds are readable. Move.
**5:04**
